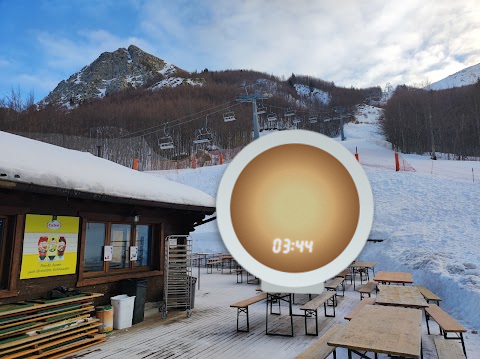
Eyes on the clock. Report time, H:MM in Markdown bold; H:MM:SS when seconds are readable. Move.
**3:44**
